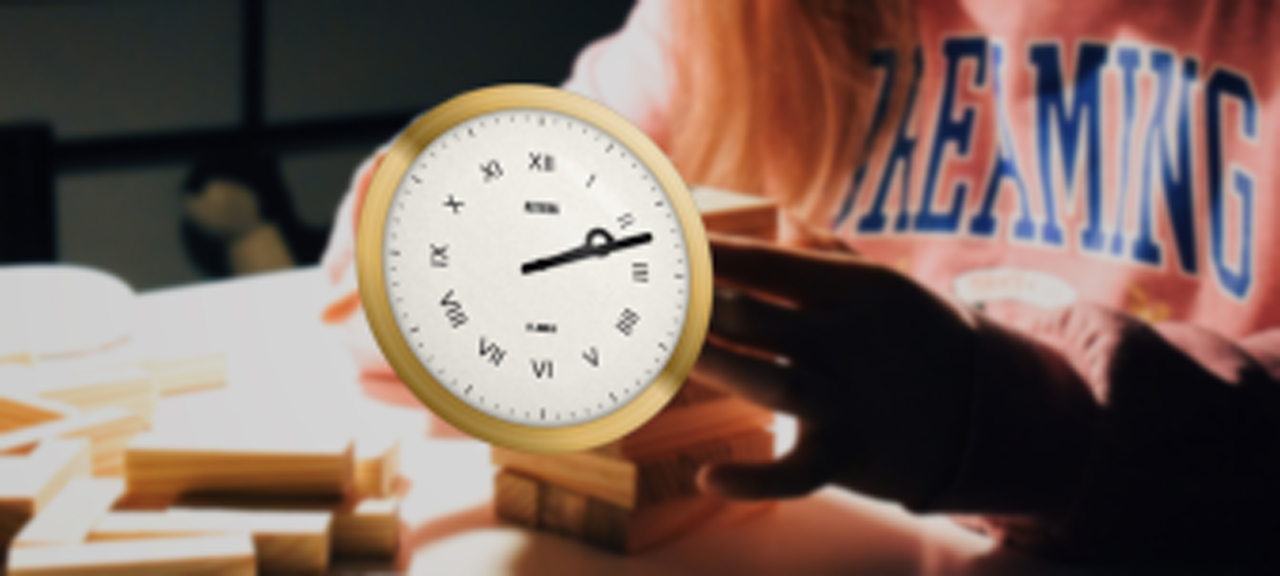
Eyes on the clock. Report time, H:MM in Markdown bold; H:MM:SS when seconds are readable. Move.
**2:12**
